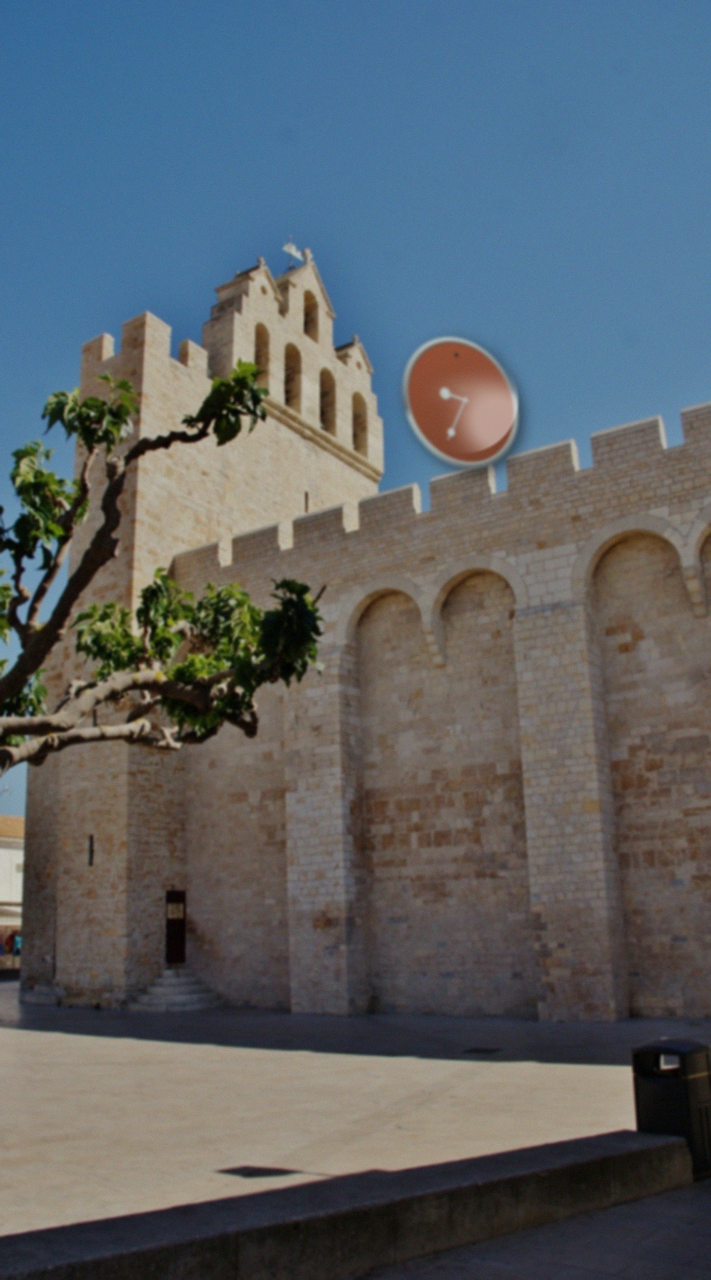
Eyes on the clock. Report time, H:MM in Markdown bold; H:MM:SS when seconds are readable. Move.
**9:36**
